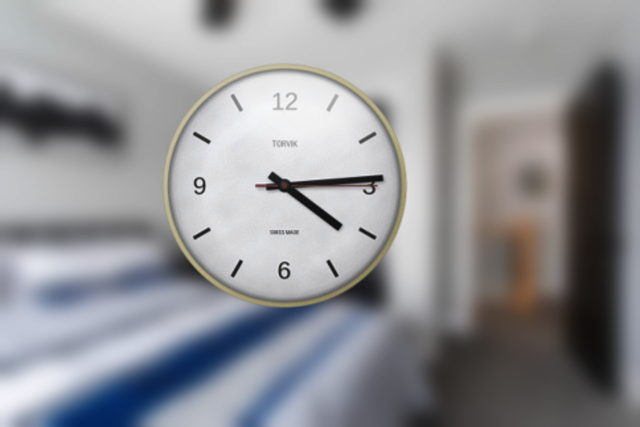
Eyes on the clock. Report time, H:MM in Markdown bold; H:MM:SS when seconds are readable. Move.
**4:14:15**
